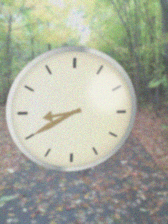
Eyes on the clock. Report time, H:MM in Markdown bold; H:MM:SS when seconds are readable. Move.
**8:40**
